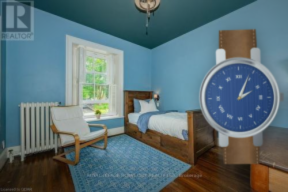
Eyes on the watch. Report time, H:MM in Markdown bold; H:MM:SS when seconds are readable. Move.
**2:04**
